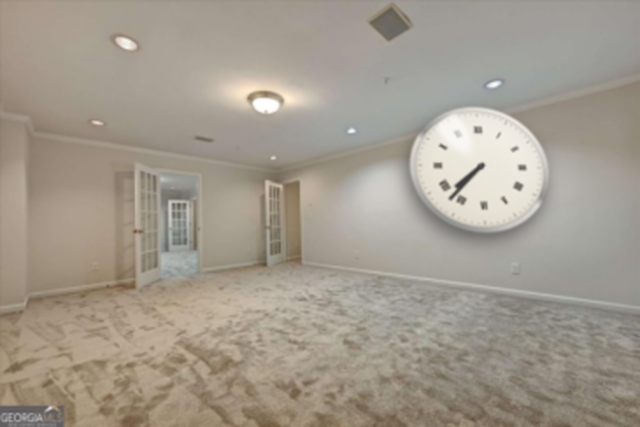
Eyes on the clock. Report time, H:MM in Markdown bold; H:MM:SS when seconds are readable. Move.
**7:37**
